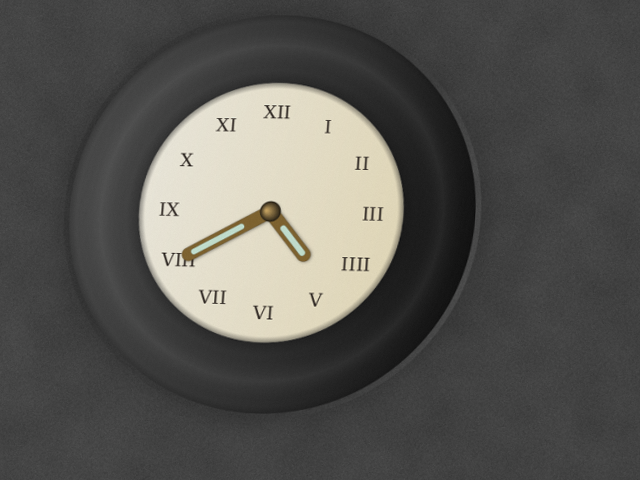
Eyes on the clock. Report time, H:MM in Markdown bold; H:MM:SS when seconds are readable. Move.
**4:40**
